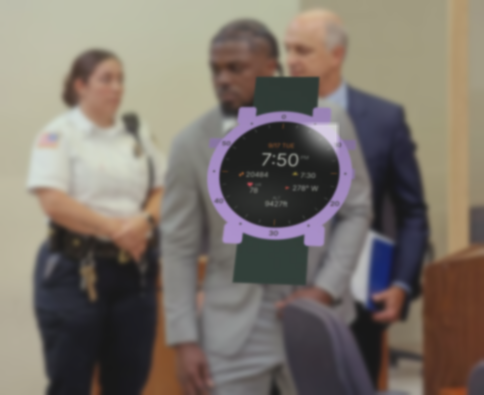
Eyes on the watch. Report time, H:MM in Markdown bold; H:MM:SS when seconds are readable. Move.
**7:50**
